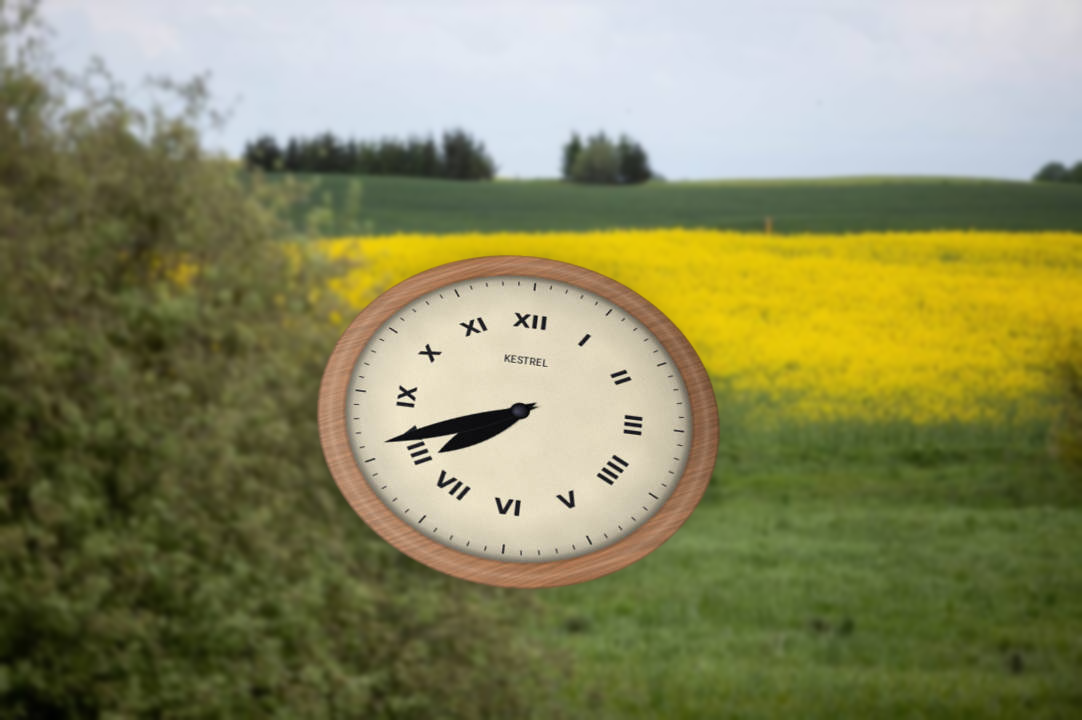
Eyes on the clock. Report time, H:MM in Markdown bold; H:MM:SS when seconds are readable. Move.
**7:41**
